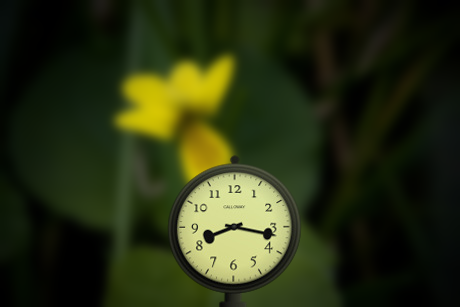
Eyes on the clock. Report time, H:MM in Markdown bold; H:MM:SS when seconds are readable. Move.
**8:17**
